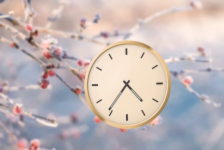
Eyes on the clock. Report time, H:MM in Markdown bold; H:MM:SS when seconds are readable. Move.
**4:36**
